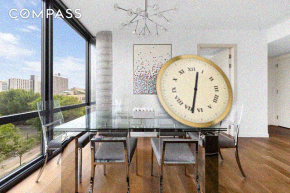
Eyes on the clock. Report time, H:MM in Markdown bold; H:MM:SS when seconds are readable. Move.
**12:33**
